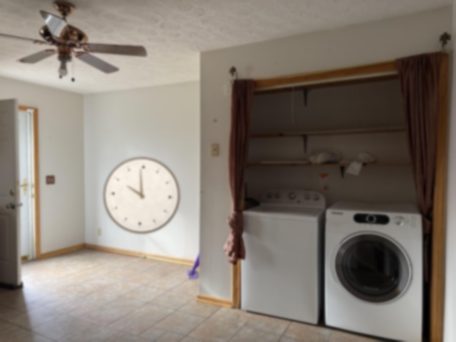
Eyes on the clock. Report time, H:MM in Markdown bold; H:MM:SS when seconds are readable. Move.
**9:59**
